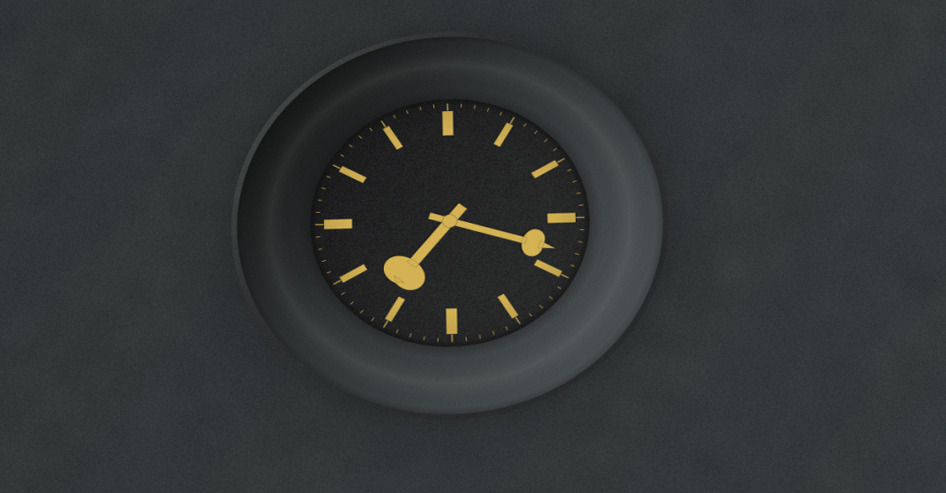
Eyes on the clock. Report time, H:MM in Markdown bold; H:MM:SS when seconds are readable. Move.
**7:18**
